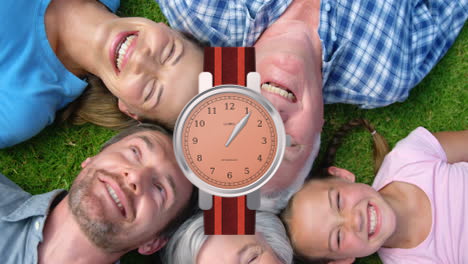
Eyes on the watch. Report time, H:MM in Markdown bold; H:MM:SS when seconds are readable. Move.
**1:06**
